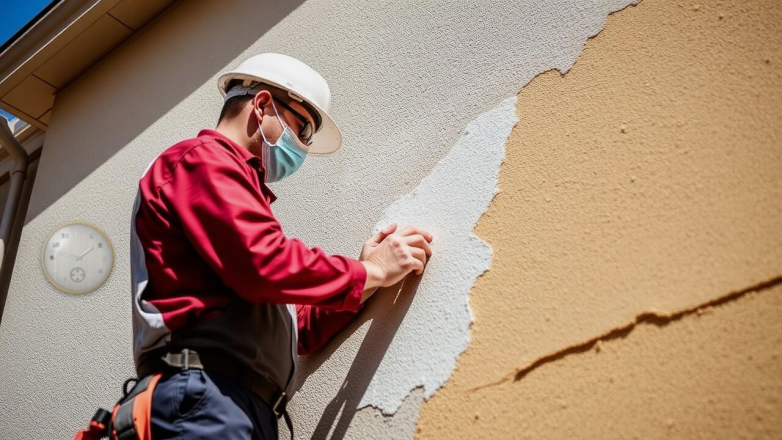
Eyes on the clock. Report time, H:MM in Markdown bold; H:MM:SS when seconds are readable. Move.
**1:47**
